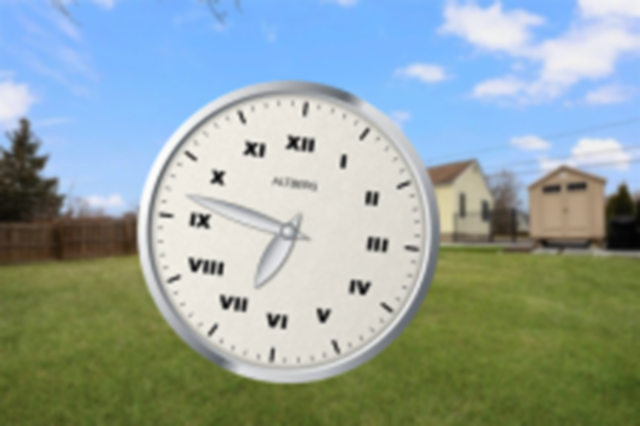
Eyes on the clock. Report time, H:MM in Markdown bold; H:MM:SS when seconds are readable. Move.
**6:47**
